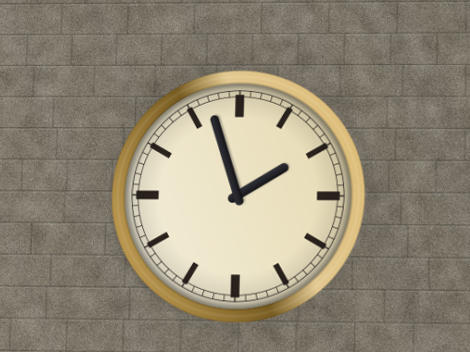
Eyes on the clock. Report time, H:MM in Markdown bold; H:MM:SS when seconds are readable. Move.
**1:57**
